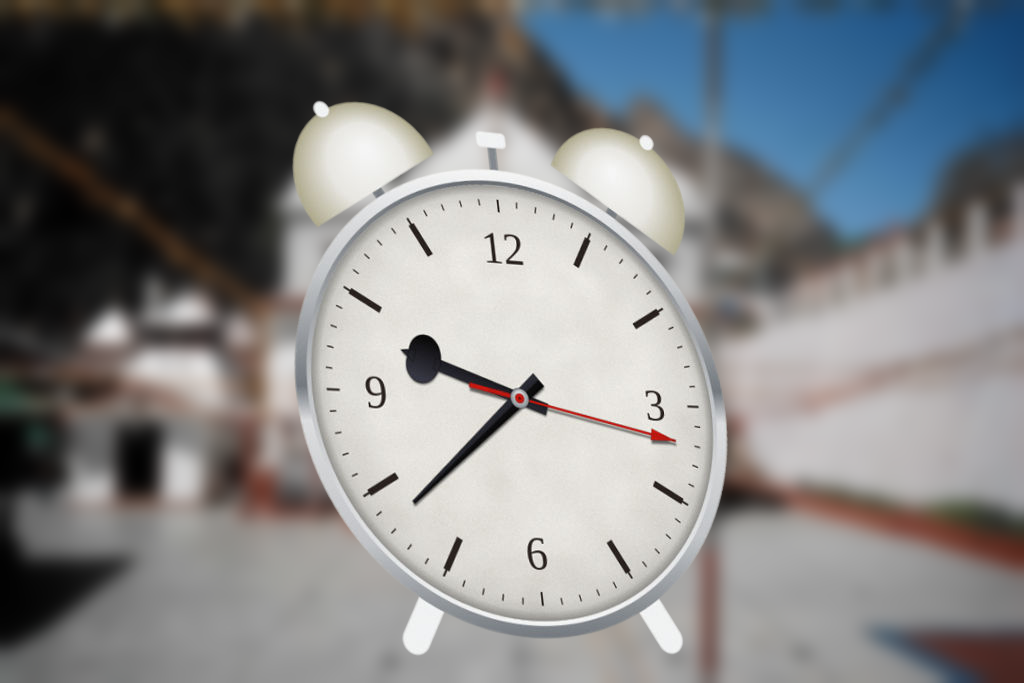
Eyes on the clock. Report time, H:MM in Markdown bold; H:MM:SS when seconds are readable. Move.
**9:38:17**
